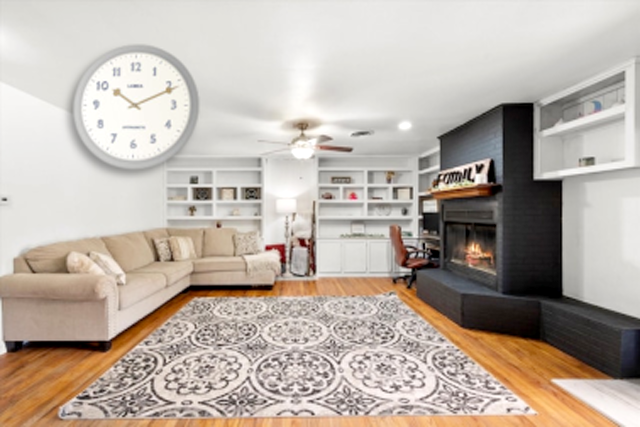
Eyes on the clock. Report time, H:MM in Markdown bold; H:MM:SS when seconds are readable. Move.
**10:11**
